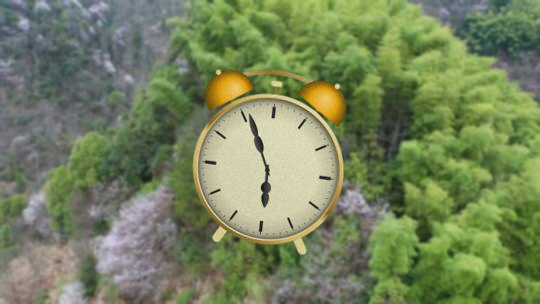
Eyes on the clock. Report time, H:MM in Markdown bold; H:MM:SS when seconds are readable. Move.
**5:56**
